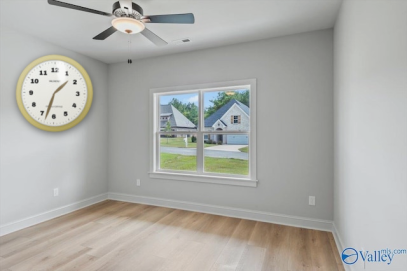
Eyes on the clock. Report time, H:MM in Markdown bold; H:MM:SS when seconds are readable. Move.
**1:33**
